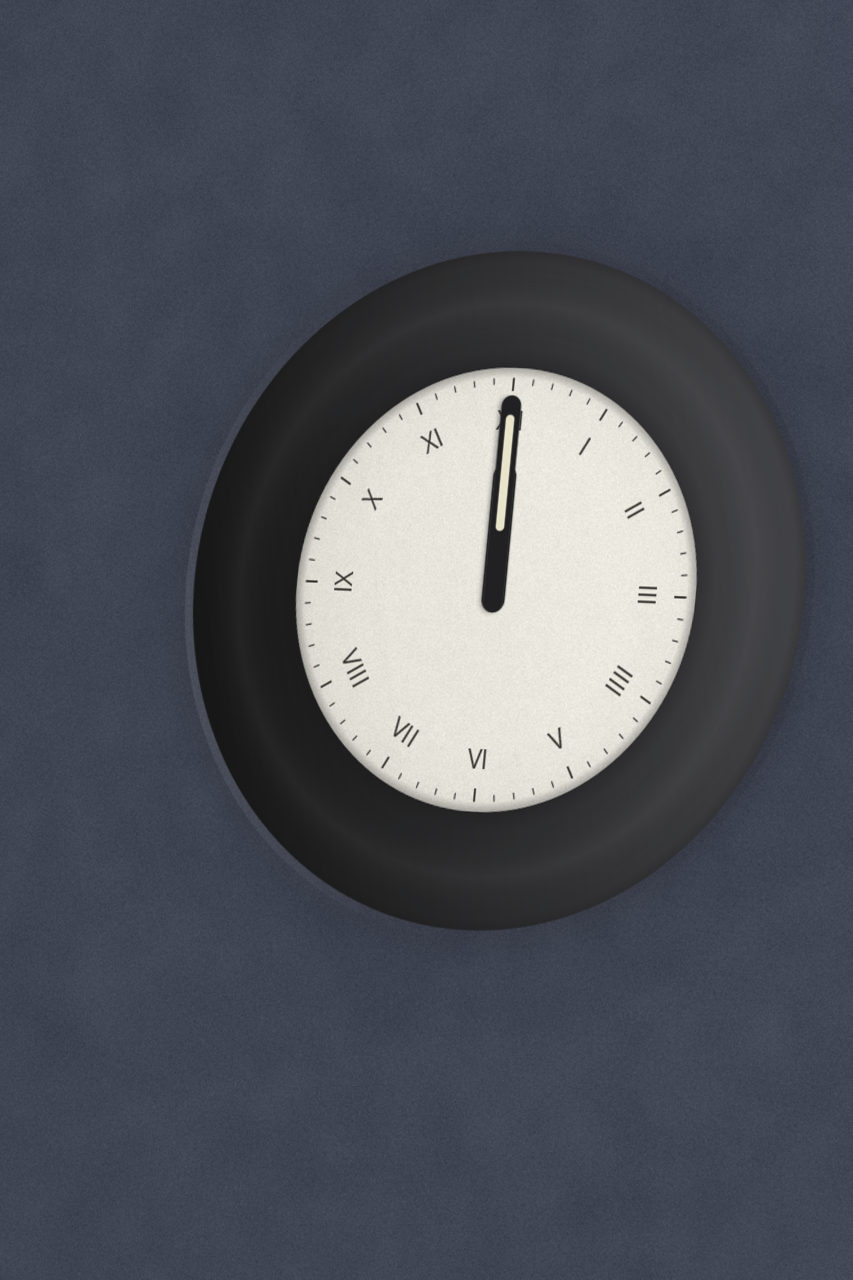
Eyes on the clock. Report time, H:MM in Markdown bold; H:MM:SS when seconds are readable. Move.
**12:00**
